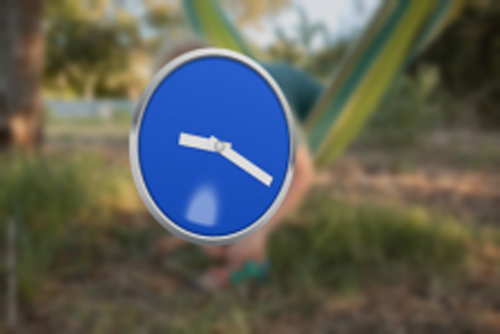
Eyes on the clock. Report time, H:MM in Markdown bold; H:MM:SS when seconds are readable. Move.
**9:20**
